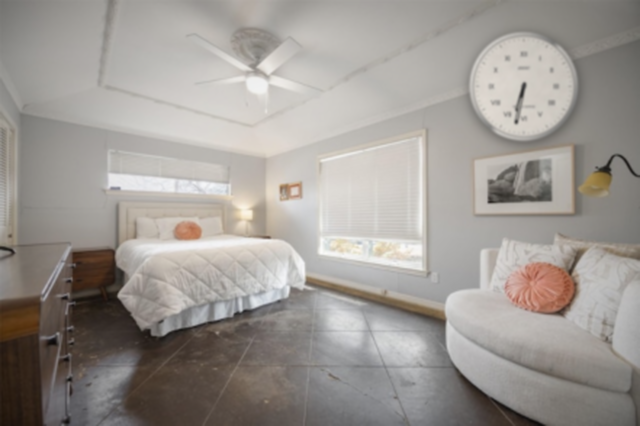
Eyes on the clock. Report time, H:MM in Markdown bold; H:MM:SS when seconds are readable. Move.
**6:32**
